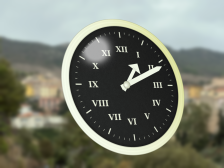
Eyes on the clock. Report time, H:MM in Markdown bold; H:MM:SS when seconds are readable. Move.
**1:11**
